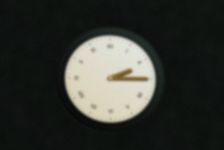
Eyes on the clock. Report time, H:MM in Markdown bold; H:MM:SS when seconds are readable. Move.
**2:15**
